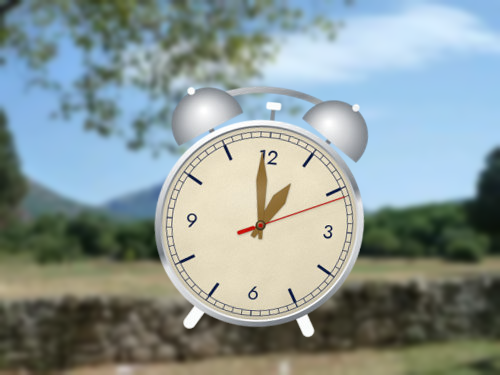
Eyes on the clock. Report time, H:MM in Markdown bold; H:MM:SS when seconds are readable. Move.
**12:59:11**
